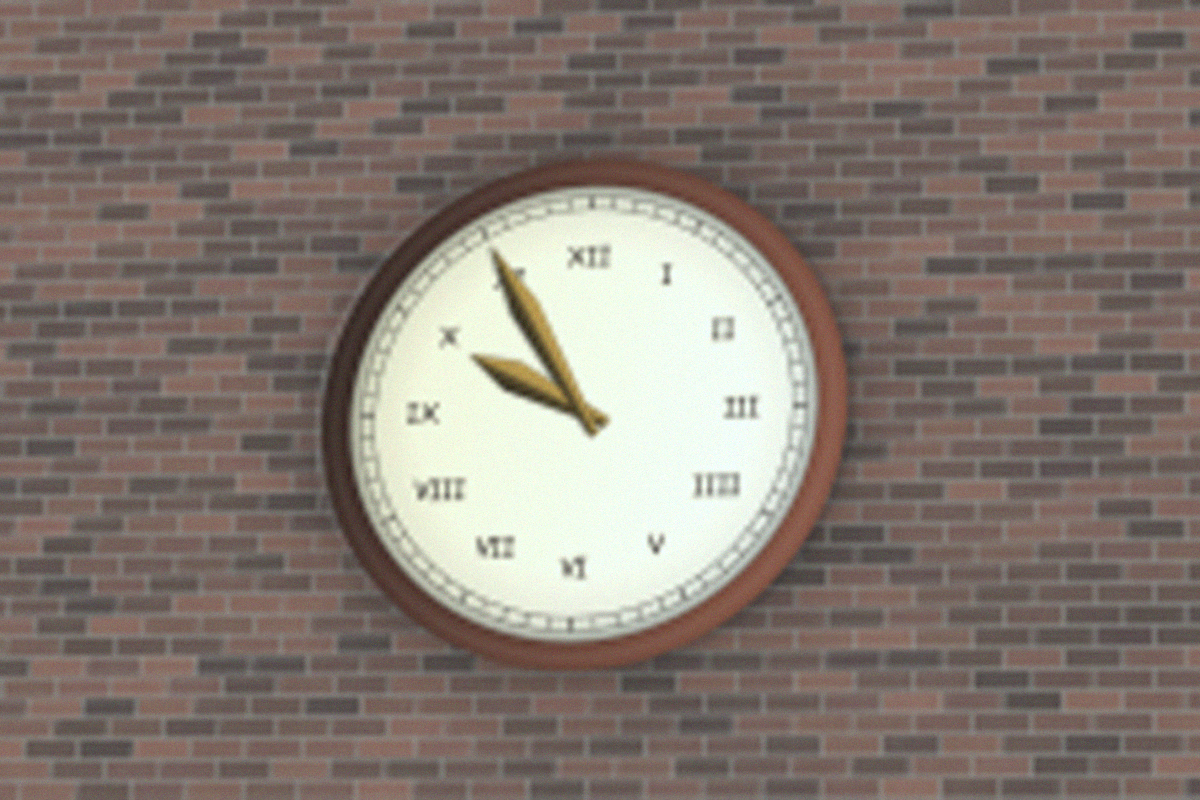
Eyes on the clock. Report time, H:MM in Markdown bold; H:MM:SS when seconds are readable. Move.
**9:55**
